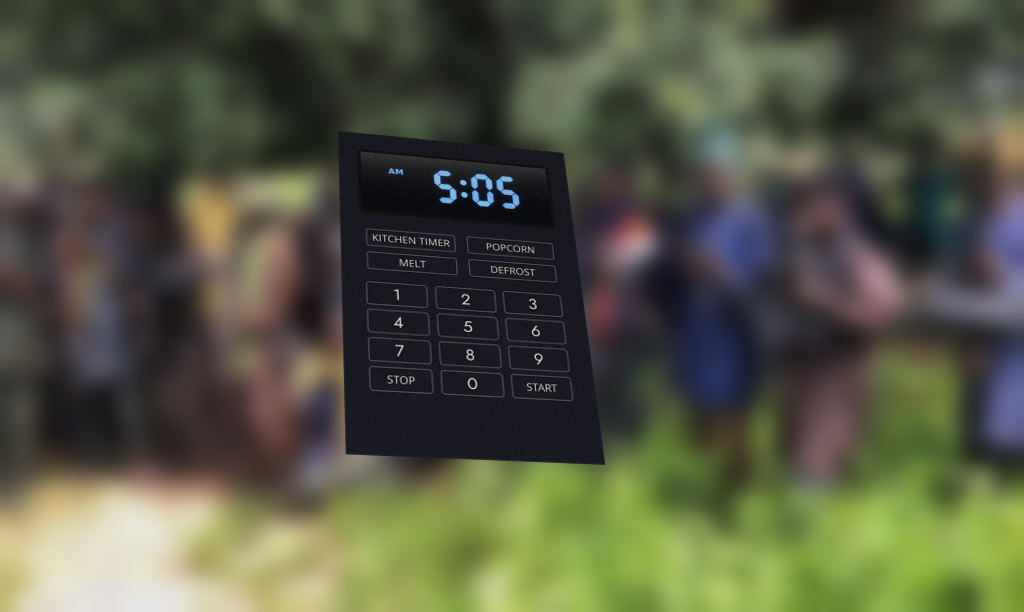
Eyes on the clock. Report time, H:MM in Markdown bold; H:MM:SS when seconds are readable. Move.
**5:05**
